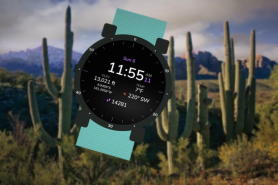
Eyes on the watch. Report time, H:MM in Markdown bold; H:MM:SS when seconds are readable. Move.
**11:55**
